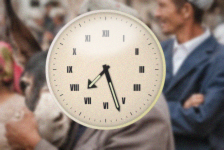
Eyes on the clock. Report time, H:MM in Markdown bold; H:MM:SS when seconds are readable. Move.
**7:27**
